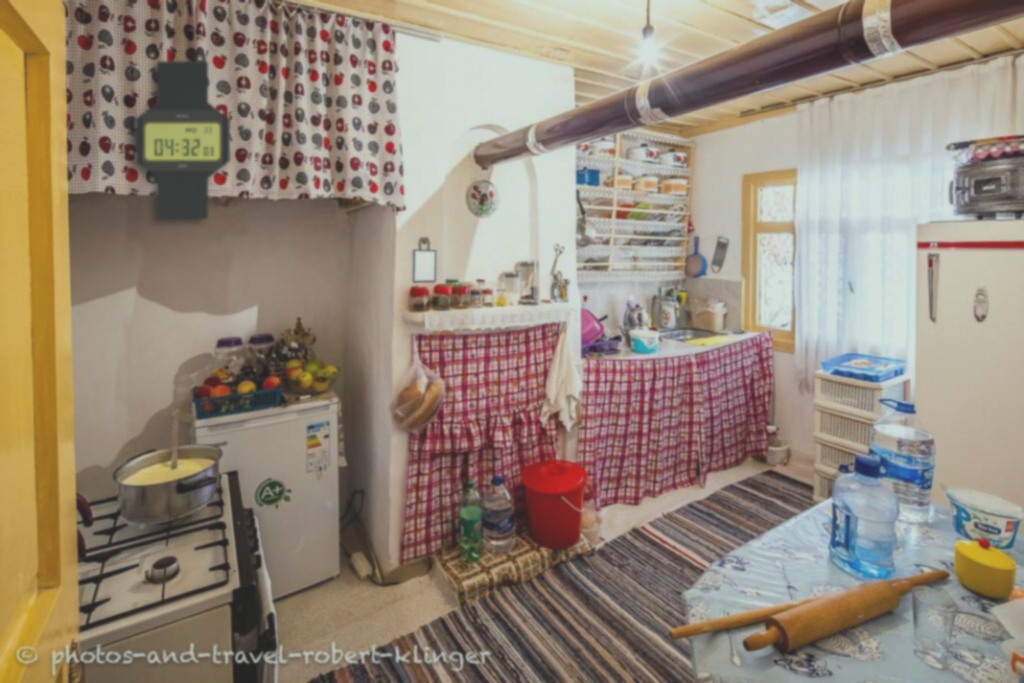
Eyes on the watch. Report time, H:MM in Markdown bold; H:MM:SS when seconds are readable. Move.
**4:32**
